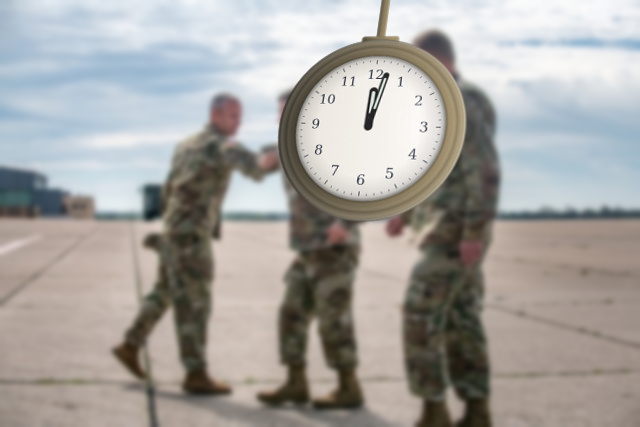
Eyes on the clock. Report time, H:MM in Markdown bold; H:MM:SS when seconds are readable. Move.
**12:02**
